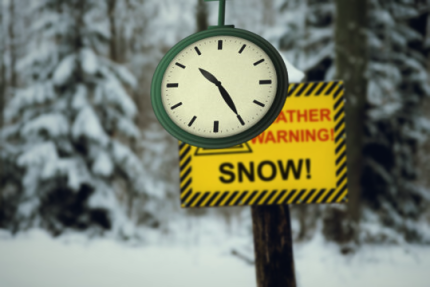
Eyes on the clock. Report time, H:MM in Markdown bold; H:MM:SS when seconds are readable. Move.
**10:25**
